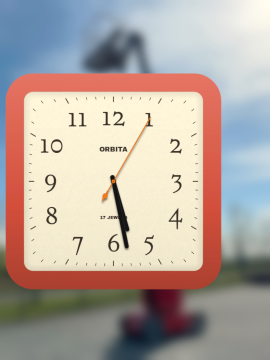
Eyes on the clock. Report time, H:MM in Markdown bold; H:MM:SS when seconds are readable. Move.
**5:28:05**
